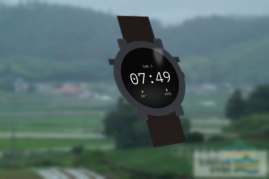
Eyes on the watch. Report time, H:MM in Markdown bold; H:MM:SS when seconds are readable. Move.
**7:49**
